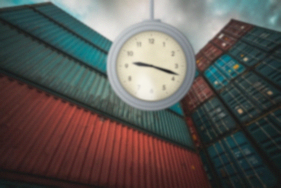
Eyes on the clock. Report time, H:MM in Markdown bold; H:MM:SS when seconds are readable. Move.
**9:18**
